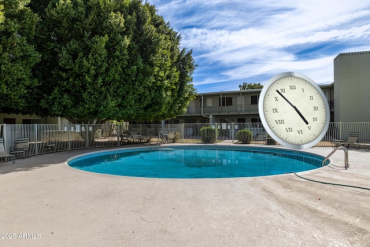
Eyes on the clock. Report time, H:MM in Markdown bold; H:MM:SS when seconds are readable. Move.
**4:53**
